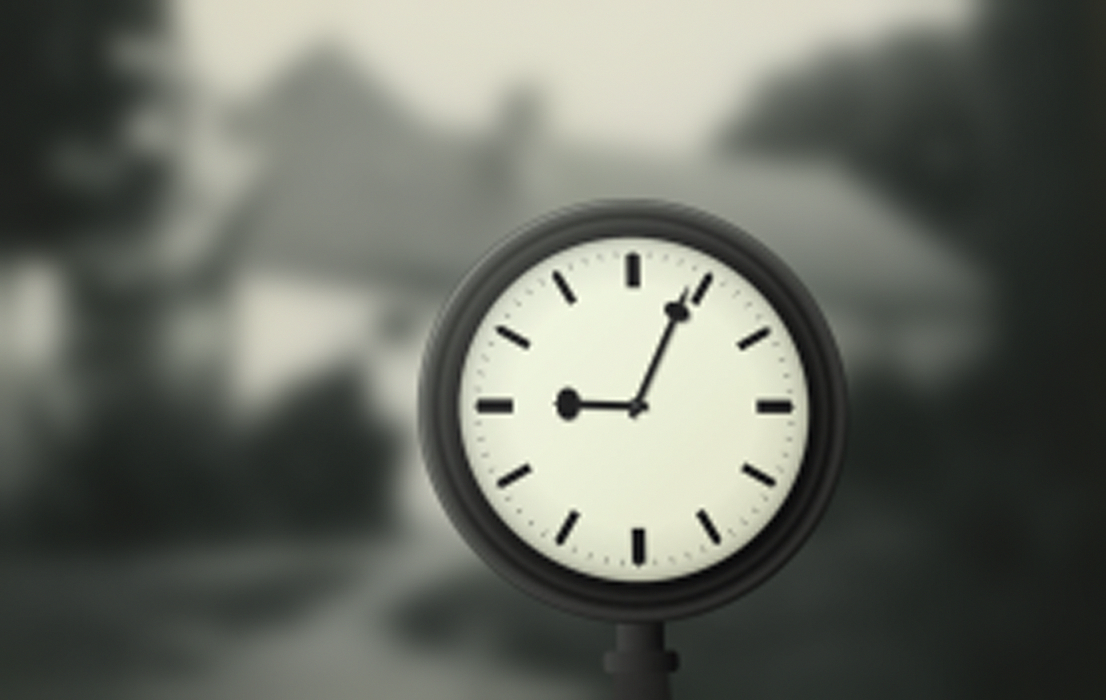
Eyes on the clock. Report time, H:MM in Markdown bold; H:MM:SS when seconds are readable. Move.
**9:04**
